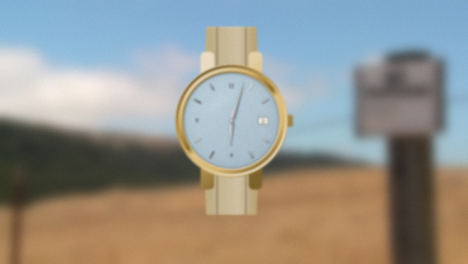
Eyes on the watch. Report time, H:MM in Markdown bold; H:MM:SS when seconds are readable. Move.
**6:03**
